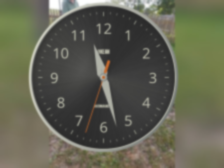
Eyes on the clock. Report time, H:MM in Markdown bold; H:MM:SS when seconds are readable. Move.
**11:27:33**
